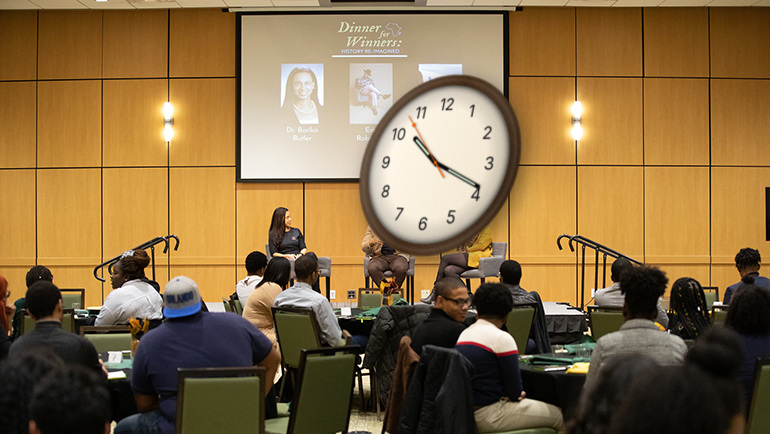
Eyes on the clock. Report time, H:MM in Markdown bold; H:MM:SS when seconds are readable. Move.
**10:18:53**
